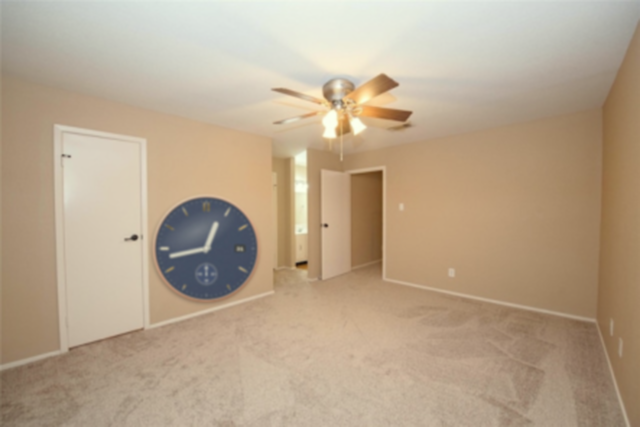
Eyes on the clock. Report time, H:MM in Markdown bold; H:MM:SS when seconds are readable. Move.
**12:43**
